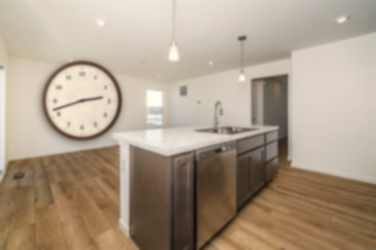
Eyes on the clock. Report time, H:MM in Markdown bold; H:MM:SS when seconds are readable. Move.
**2:42**
